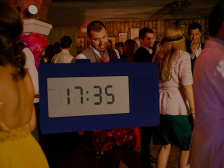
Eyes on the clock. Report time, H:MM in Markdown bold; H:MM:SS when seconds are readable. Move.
**17:35**
